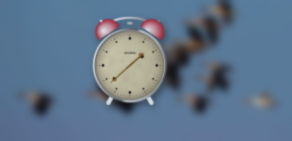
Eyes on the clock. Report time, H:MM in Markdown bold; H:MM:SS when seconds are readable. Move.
**1:38**
